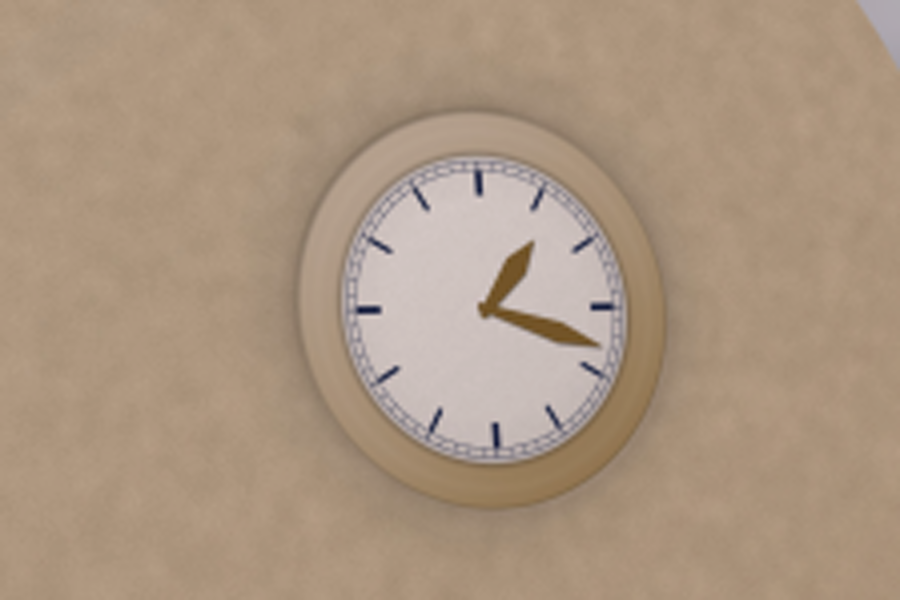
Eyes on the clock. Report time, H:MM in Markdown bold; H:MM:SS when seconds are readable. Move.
**1:18**
